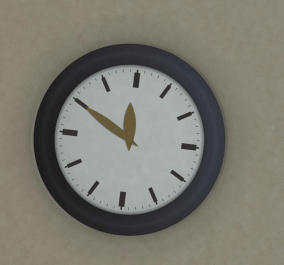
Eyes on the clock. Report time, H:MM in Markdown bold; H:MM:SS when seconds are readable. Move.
**11:50**
